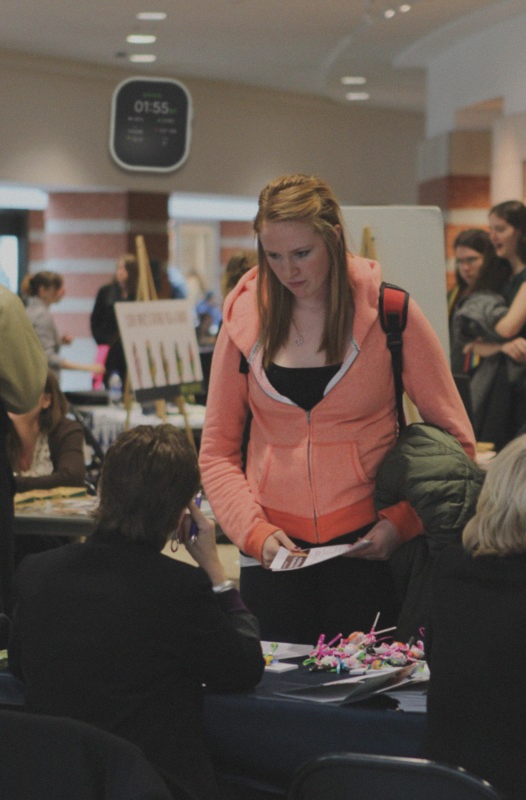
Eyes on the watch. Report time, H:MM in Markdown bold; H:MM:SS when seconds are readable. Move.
**1:55**
